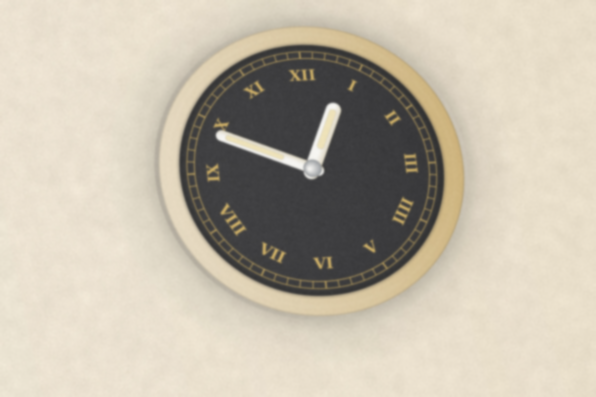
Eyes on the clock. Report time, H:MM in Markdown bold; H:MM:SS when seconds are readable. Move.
**12:49**
